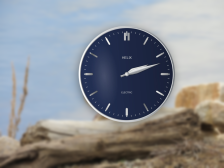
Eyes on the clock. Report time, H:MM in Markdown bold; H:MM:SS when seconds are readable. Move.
**2:12**
